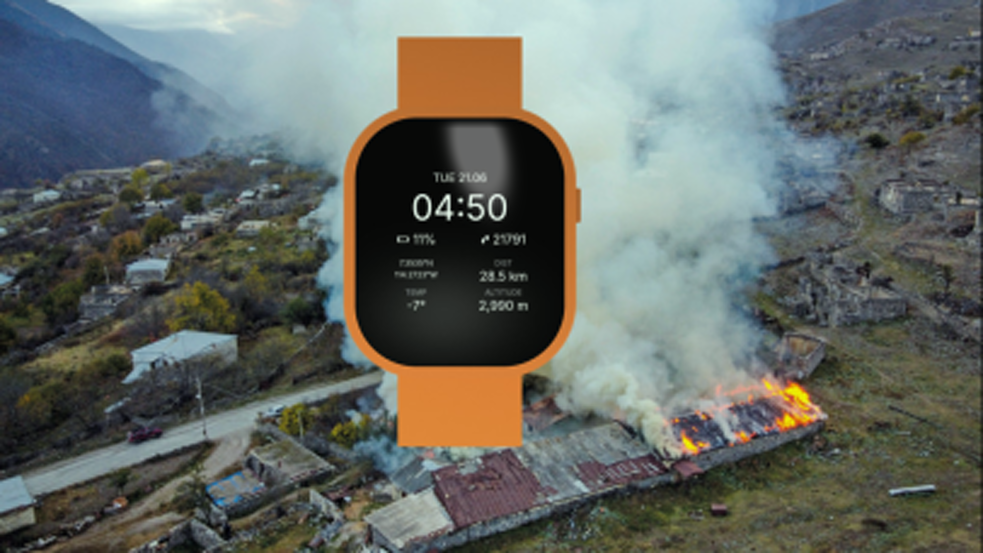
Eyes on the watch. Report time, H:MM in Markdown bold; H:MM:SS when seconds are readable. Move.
**4:50**
